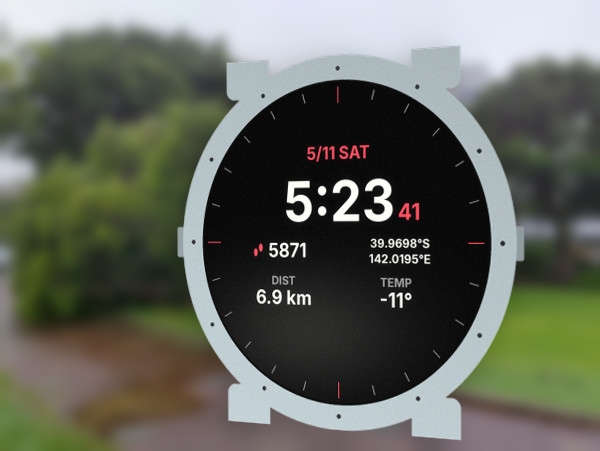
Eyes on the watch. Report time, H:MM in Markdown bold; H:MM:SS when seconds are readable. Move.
**5:23:41**
